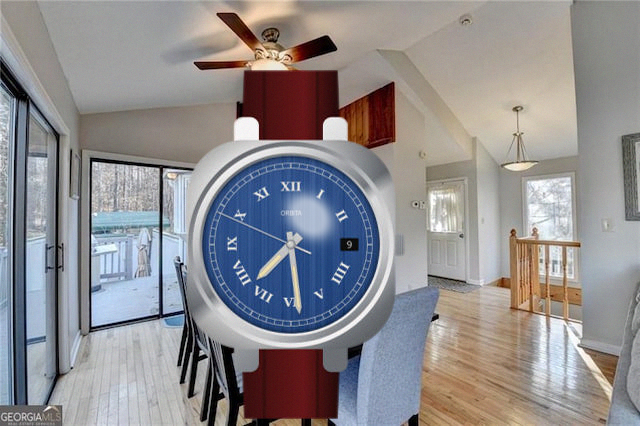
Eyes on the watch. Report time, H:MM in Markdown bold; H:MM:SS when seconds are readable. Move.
**7:28:49**
